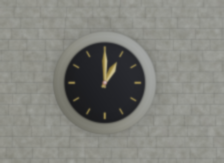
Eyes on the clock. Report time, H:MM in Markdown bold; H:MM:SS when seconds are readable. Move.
**1:00**
